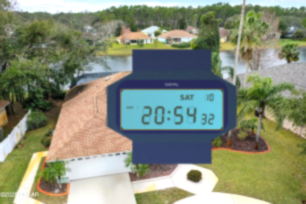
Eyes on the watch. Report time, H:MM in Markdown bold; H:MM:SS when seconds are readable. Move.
**20:54:32**
